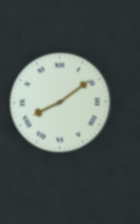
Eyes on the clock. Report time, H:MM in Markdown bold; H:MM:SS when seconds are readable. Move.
**8:09**
